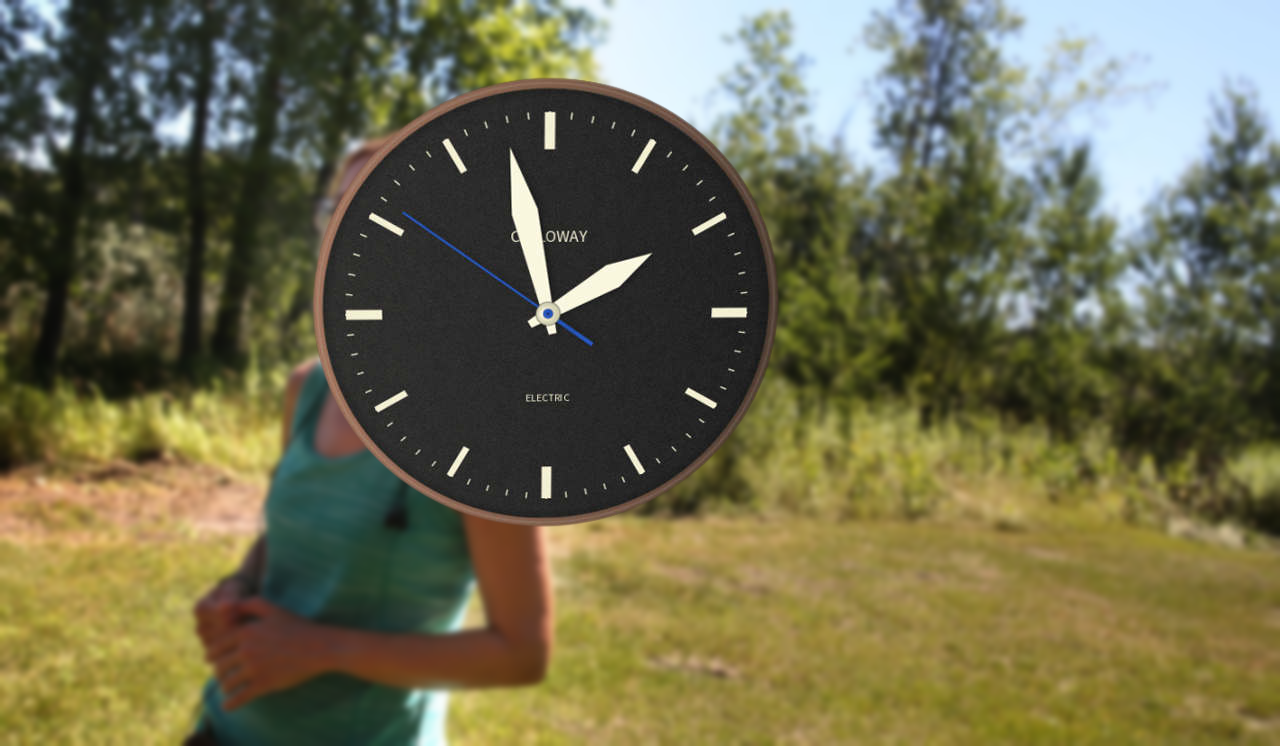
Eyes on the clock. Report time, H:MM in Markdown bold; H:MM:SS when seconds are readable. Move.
**1:57:51**
